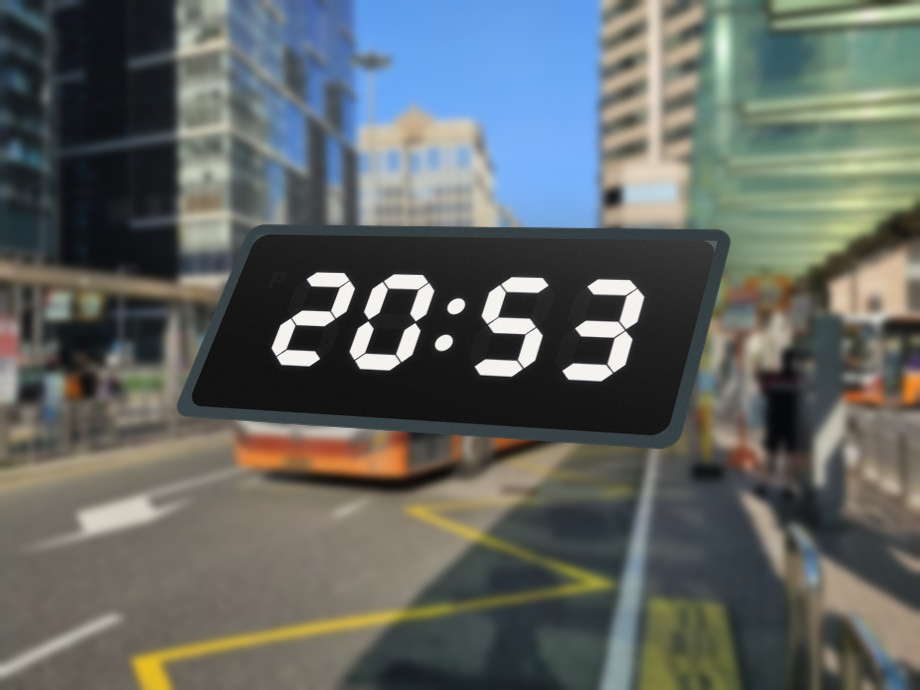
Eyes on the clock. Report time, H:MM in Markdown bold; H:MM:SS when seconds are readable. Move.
**20:53**
